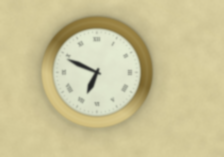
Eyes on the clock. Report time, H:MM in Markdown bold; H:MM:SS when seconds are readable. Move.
**6:49**
